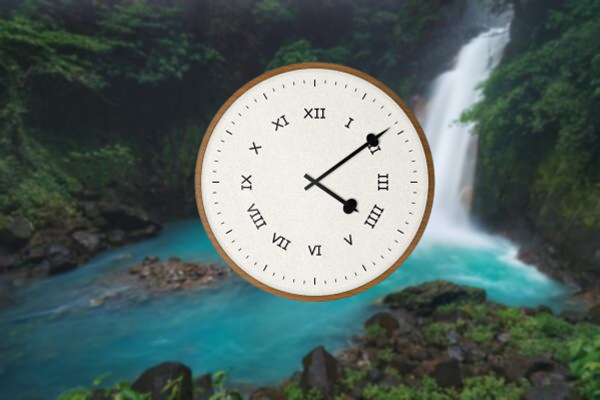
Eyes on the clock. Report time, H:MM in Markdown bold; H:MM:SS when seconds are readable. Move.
**4:09**
